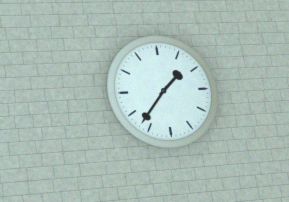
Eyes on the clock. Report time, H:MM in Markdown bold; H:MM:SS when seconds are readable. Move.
**1:37**
